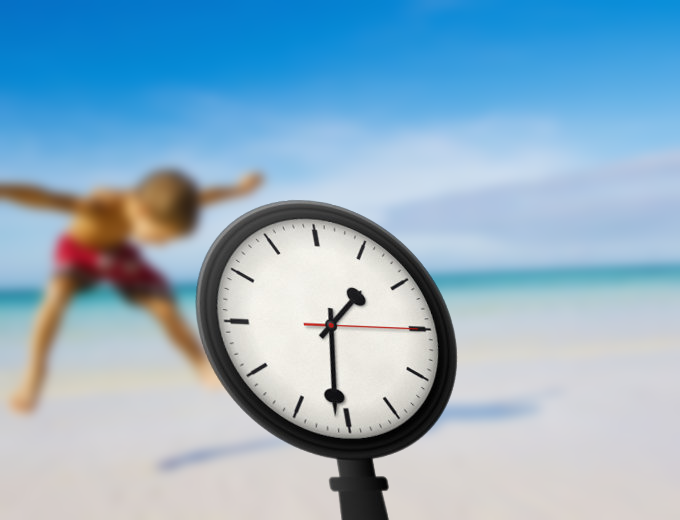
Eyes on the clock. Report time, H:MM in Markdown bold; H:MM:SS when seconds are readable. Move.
**1:31:15**
